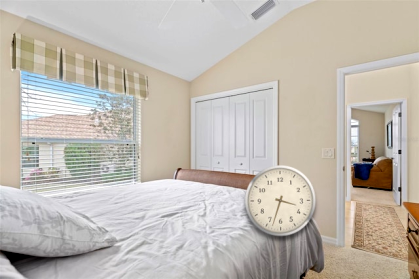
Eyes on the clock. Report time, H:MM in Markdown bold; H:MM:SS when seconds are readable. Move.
**3:33**
